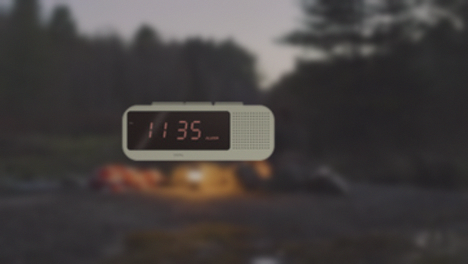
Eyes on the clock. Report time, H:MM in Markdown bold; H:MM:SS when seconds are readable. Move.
**11:35**
